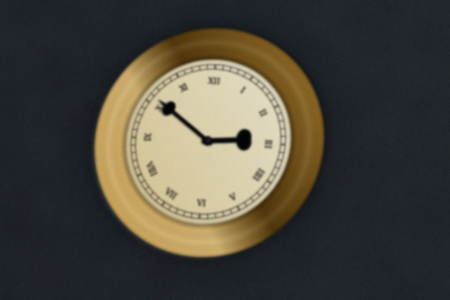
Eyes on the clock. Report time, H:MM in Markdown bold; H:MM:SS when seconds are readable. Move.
**2:51**
